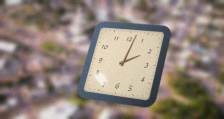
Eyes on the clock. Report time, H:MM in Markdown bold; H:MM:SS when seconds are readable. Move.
**2:02**
